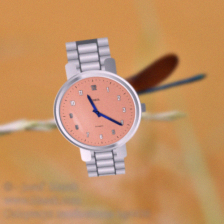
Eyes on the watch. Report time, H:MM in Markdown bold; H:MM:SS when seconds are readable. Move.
**11:21**
